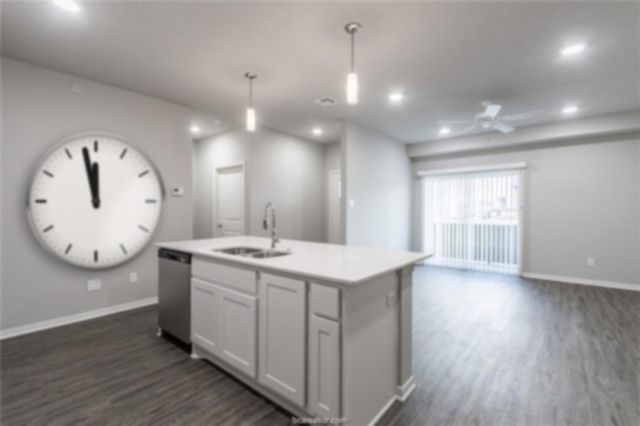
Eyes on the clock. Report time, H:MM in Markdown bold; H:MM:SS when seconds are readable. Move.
**11:58**
